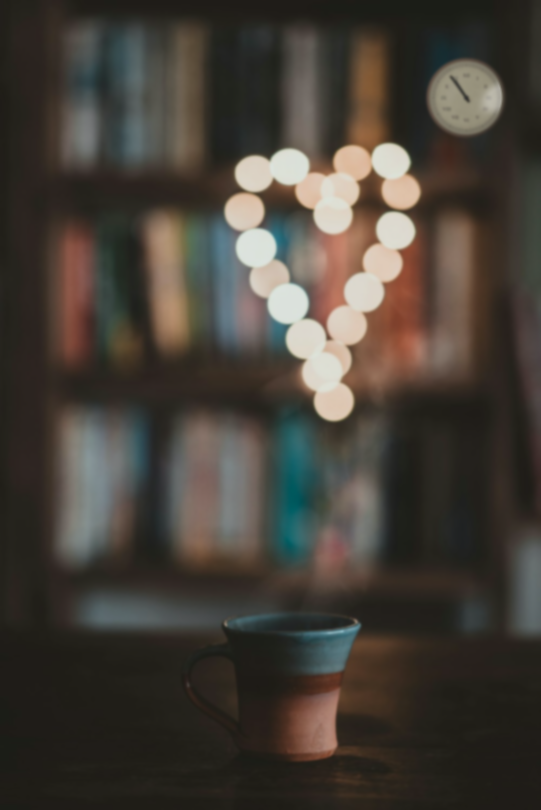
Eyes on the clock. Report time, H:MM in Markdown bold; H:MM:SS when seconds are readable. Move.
**10:54**
